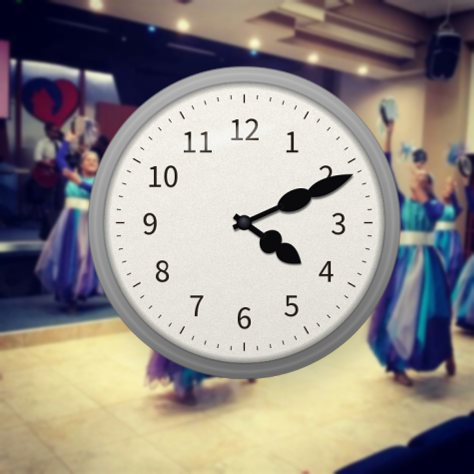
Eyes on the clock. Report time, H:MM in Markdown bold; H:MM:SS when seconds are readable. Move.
**4:11**
